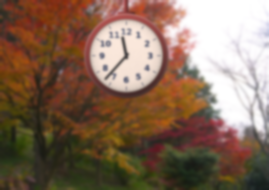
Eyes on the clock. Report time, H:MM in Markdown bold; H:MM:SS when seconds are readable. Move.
**11:37**
